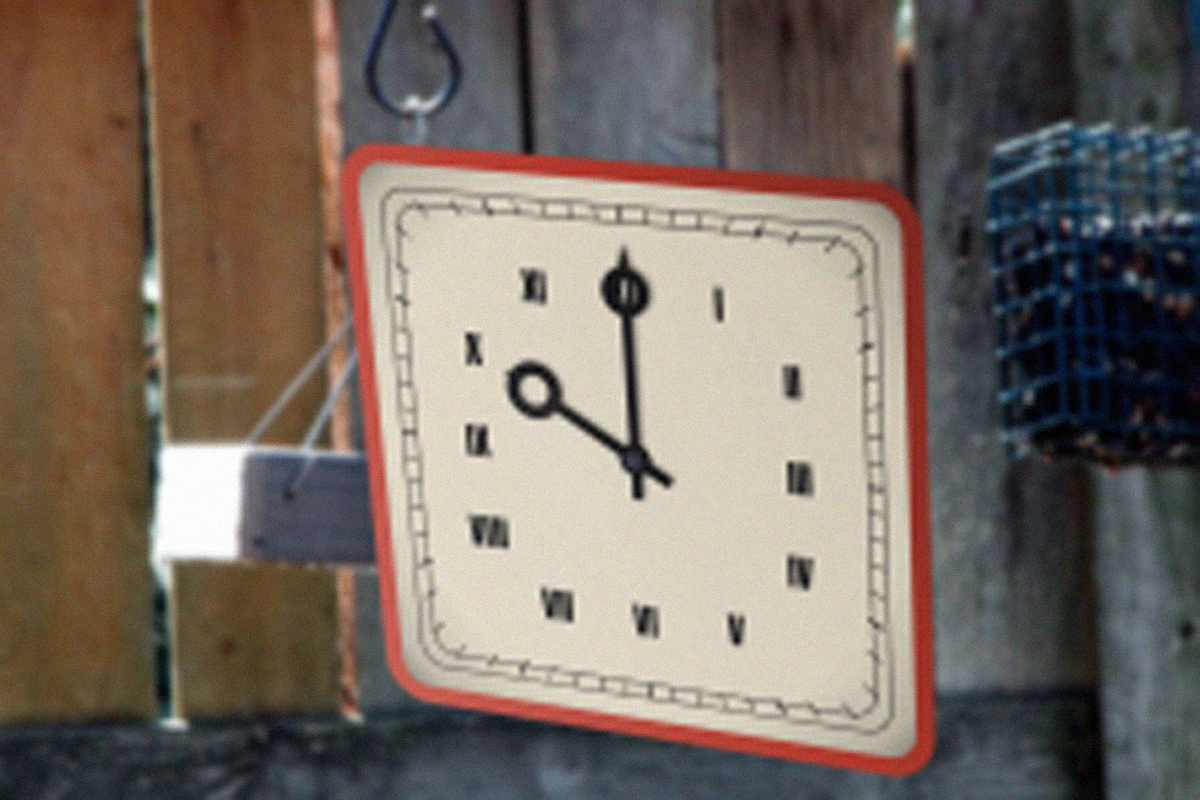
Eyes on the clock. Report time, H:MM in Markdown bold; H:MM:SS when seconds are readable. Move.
**10:00**
